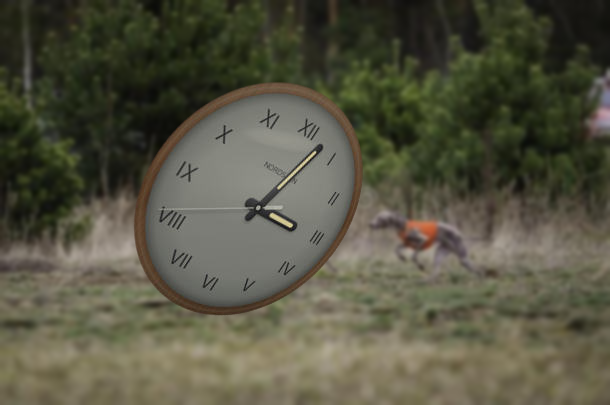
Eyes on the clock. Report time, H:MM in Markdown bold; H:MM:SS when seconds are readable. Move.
**3:02:41**
